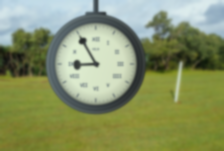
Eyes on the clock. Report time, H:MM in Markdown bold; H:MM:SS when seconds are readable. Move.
**8:55**
